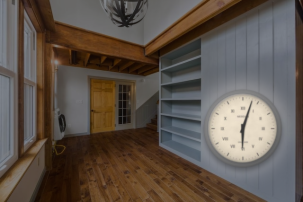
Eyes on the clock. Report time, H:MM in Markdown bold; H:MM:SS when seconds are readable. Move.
**6:03**
